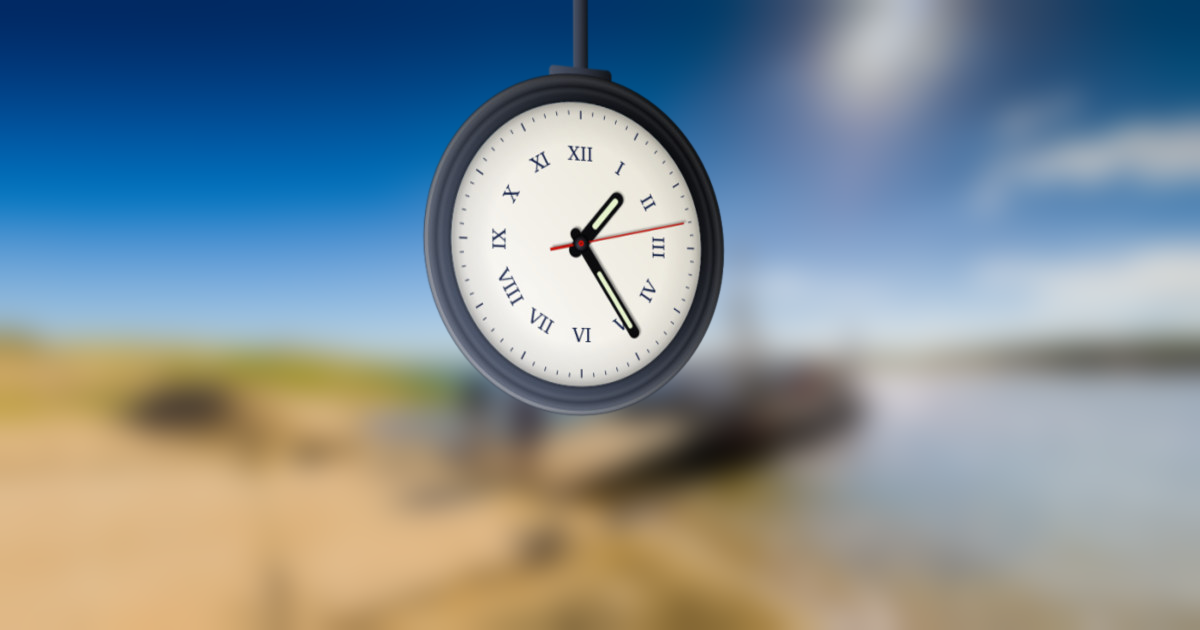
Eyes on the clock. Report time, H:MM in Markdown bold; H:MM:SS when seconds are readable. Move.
**1:24:13**
